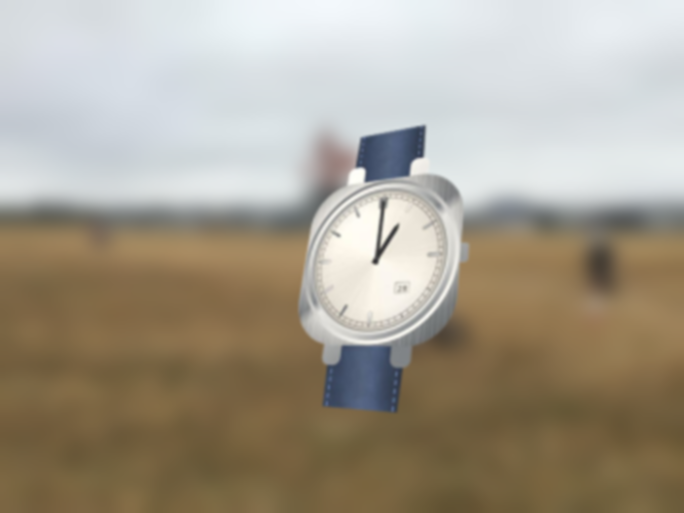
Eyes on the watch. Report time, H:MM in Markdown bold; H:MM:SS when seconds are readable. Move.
**1:00**
